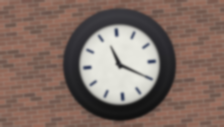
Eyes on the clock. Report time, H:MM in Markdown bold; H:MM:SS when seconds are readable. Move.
**11:20**
